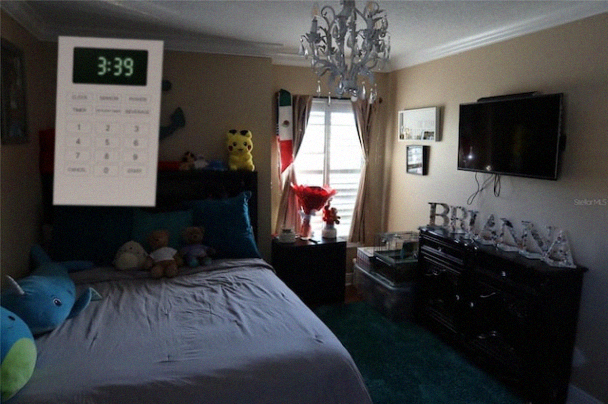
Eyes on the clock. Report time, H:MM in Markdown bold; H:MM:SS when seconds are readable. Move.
**3:39**
